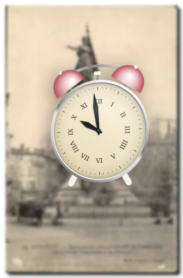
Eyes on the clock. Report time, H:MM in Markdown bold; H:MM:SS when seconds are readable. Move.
**9:59**
